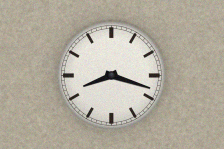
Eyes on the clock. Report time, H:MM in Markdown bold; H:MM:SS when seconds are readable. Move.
**8:18**
